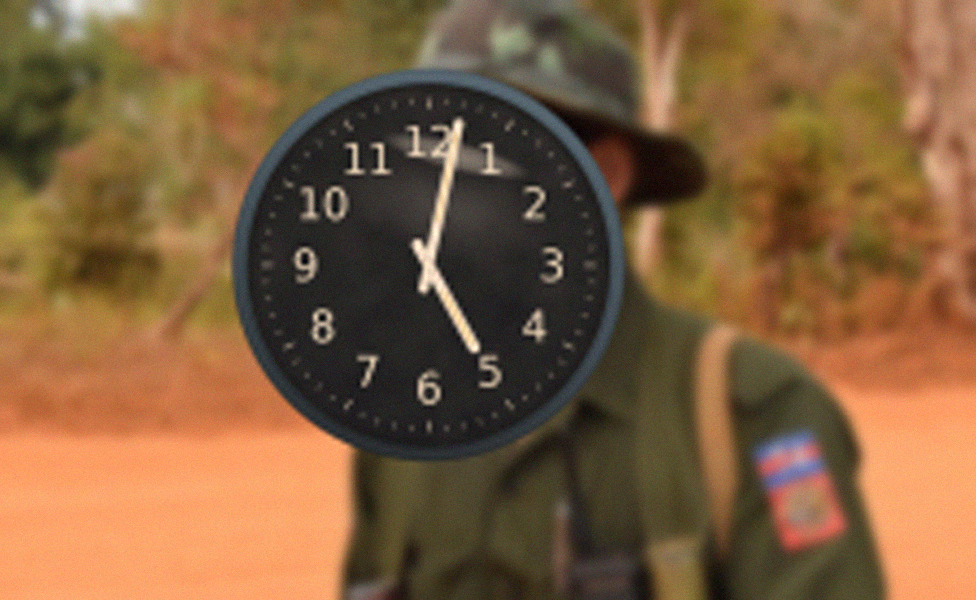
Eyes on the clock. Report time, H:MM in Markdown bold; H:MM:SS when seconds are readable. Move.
**5:02**
